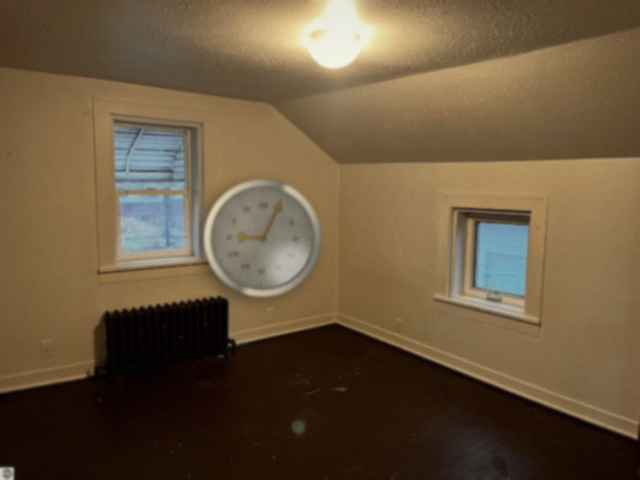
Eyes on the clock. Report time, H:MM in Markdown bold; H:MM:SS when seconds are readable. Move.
**9:04**
